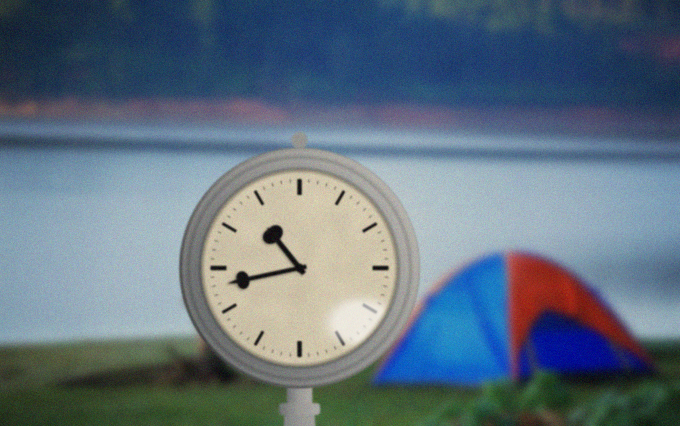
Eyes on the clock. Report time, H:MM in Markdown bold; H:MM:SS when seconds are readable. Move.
**10:43**
